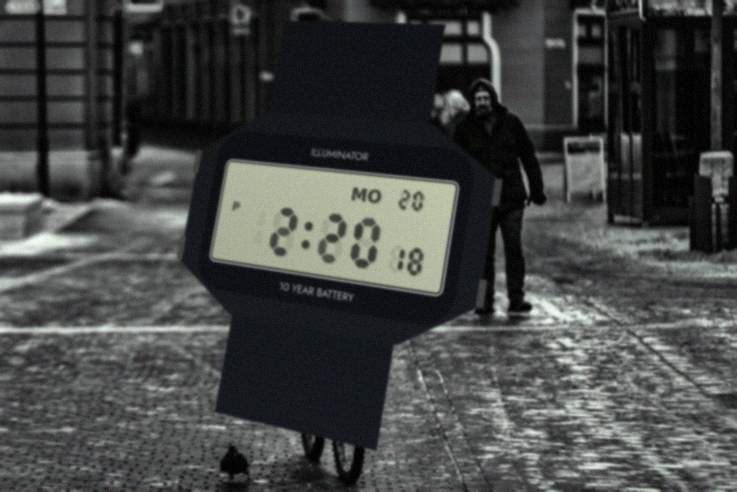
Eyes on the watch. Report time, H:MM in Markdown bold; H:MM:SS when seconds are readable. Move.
**2:20:18**
